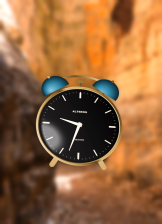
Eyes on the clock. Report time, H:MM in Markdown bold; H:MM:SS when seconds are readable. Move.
**9:33**
